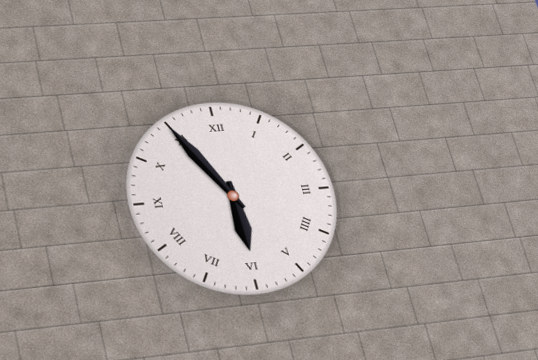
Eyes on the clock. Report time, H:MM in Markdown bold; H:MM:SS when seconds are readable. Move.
**5:55**
